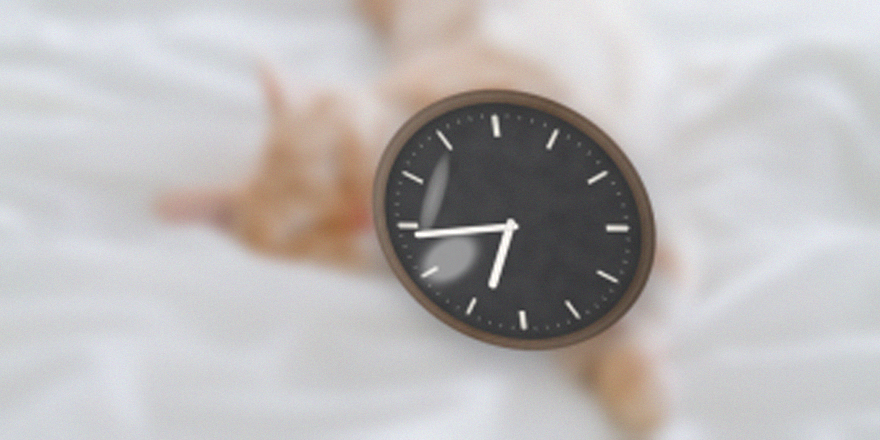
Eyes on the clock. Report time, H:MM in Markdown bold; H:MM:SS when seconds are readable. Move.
**6:44**
